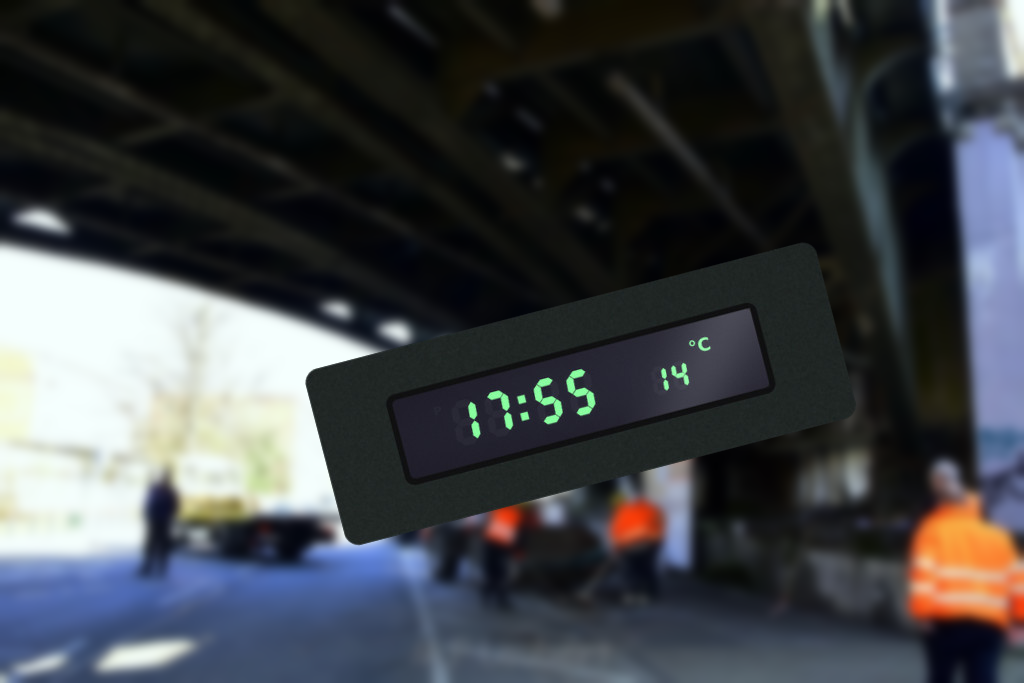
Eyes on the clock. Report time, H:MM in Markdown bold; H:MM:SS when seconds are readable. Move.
**17:55**
